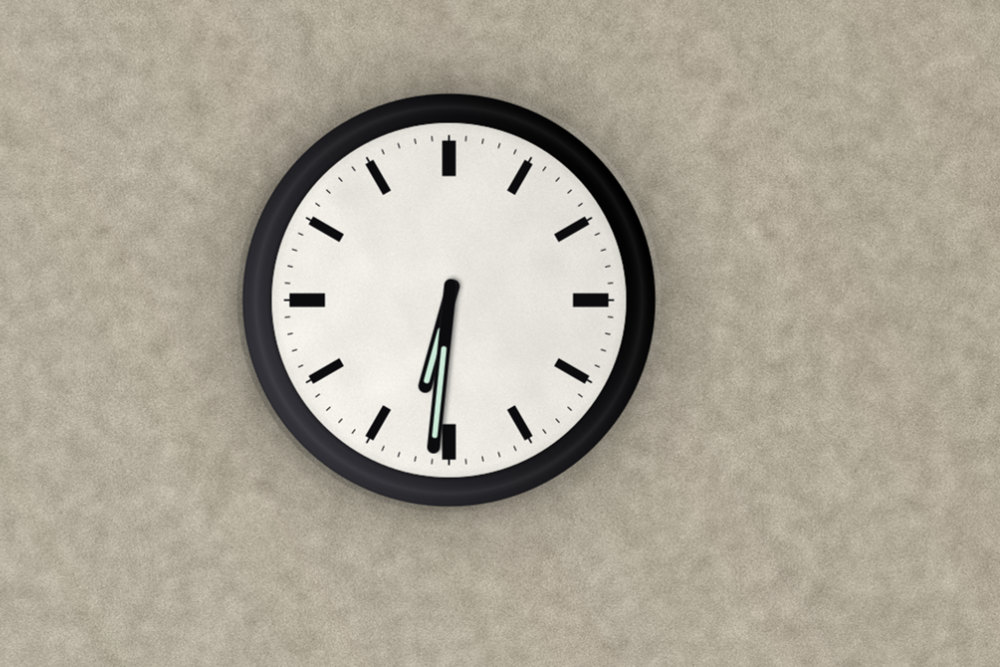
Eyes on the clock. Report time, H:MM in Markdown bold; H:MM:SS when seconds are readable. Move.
**6:31**
